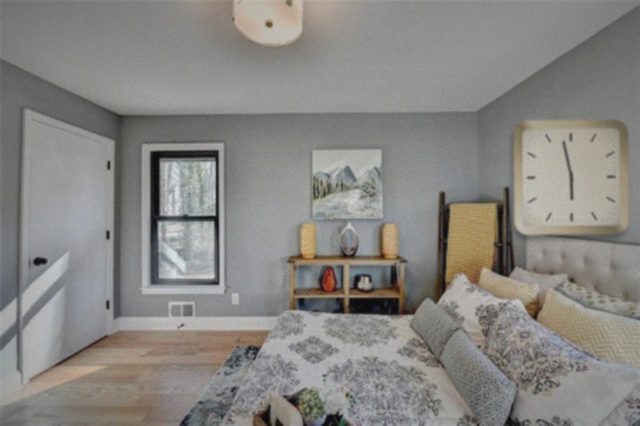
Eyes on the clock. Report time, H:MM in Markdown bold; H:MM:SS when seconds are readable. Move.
**5:58**
